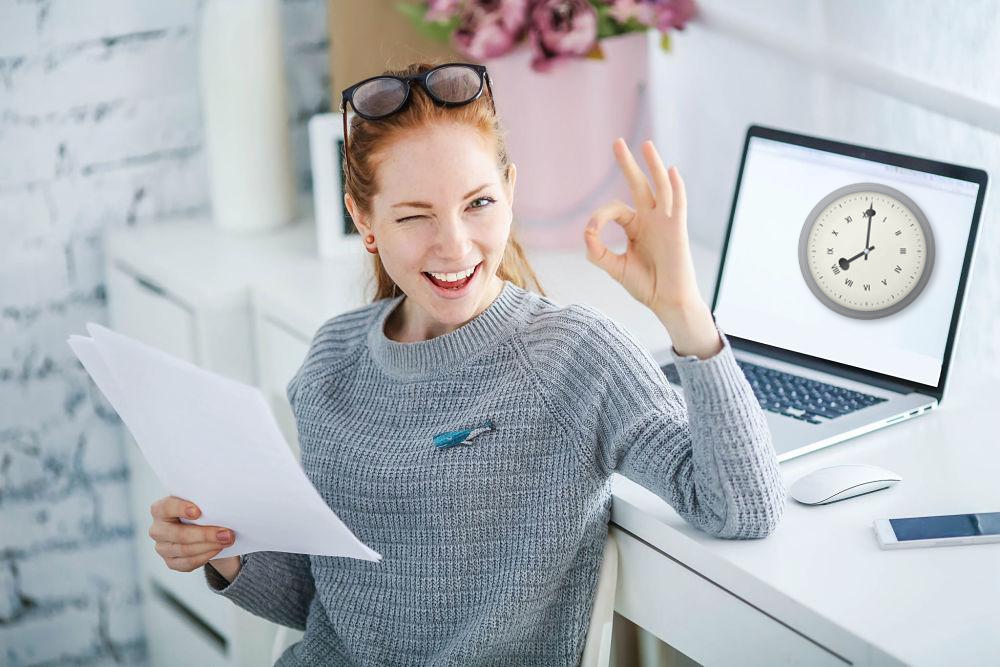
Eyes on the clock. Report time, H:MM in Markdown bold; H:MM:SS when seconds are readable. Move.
**8:01**
